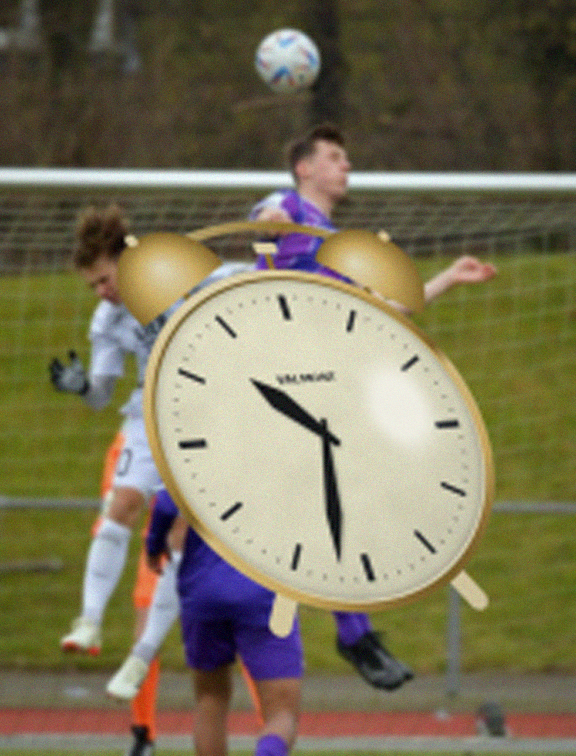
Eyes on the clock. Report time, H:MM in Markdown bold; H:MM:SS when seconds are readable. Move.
**10:32**
